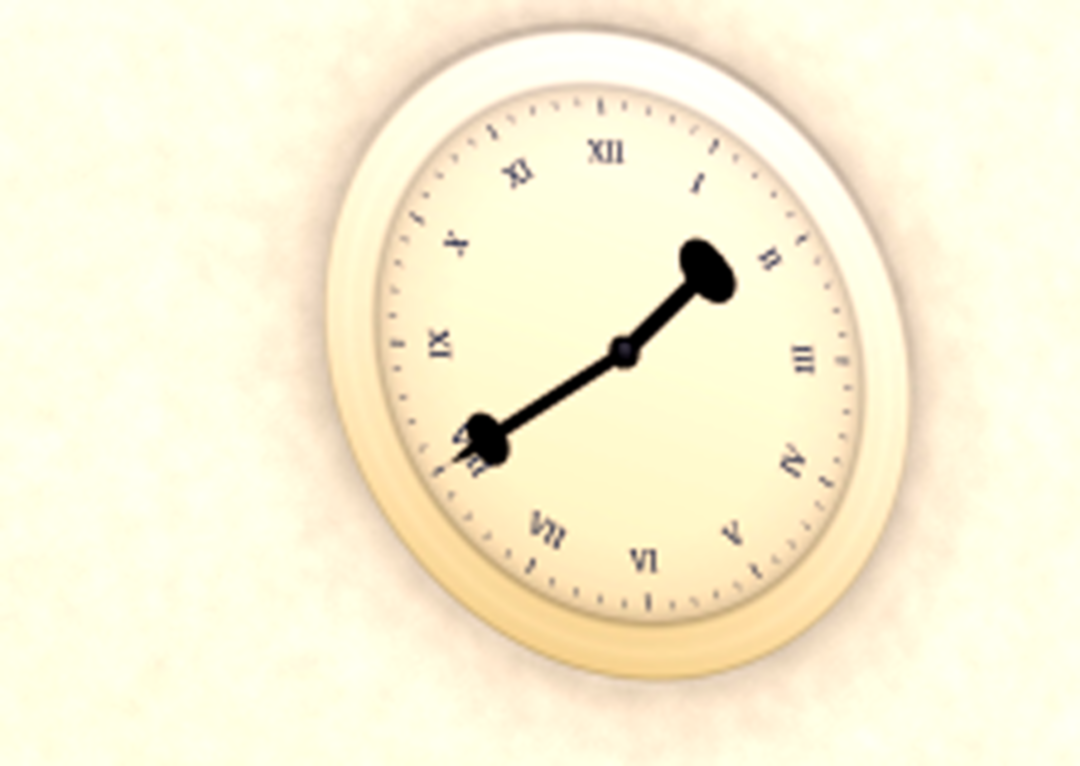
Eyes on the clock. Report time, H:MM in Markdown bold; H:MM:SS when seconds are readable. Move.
**1:40**
